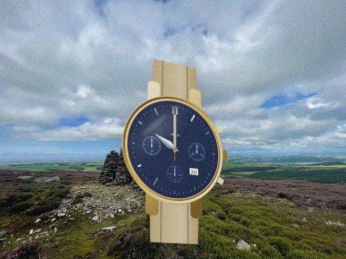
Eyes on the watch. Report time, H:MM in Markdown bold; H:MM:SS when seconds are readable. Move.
**10:00**
